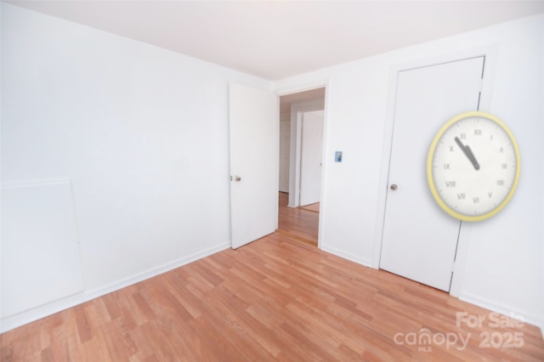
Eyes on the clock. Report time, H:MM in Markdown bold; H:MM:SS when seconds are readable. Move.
**10:53**
